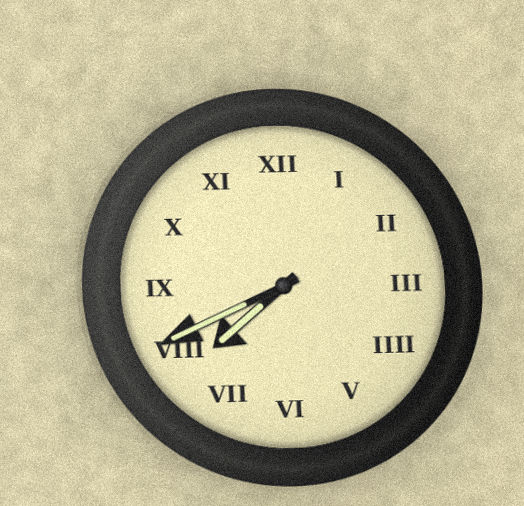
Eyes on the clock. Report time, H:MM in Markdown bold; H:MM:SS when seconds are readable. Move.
**7:41**
